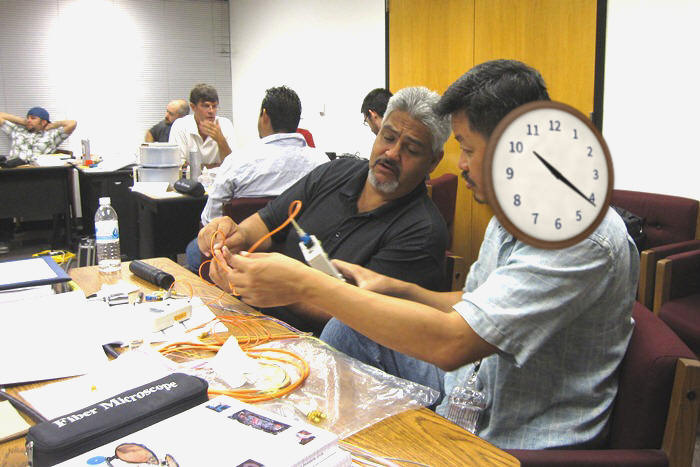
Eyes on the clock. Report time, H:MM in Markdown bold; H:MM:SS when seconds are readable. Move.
**10:21**
